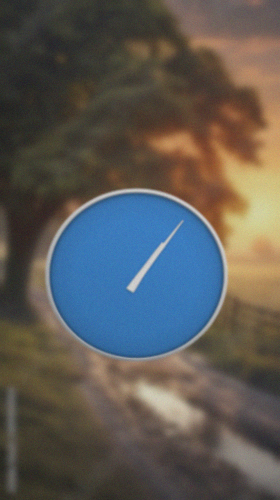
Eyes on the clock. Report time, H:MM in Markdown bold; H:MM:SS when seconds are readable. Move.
**1:06**
